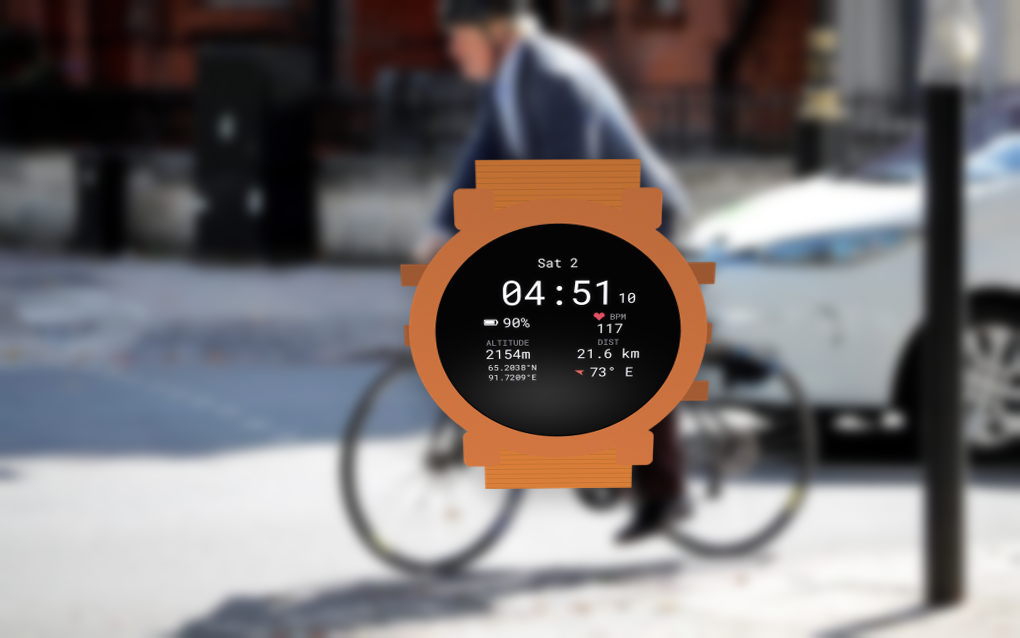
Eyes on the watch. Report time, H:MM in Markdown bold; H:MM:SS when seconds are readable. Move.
**4:51:10**
